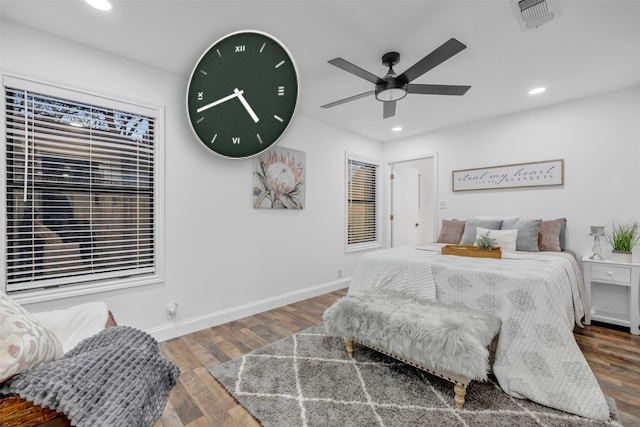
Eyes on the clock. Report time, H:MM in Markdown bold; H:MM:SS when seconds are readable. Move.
**4:42**
